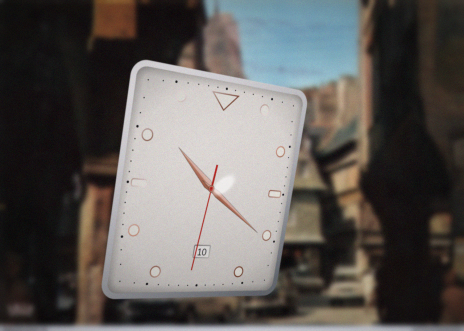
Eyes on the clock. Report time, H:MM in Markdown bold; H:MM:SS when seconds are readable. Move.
**10:20:31**
